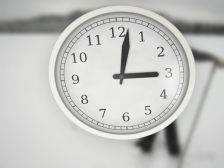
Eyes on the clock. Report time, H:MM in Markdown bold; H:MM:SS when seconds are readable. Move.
**3:02**
